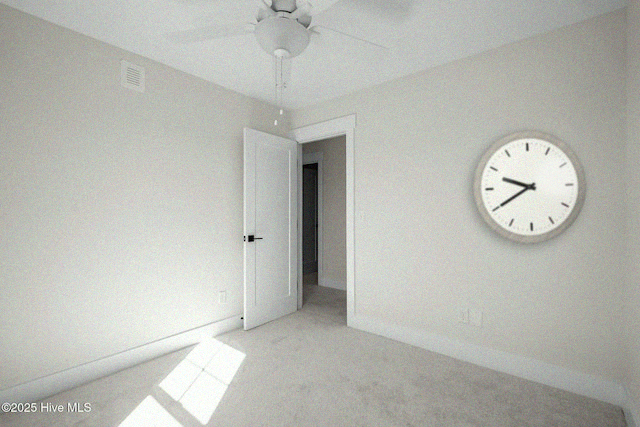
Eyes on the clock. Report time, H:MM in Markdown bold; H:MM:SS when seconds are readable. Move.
**9:40**
